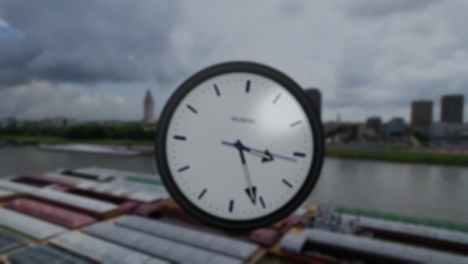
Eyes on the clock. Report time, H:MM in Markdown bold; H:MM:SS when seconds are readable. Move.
**3:26:16**
